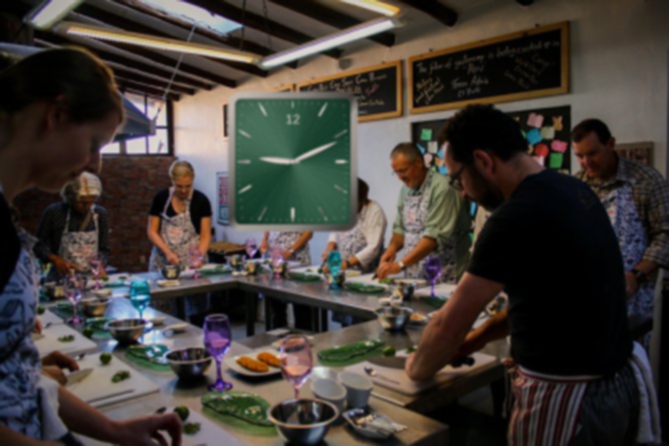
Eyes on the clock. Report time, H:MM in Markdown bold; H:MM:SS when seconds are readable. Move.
**9:11**
